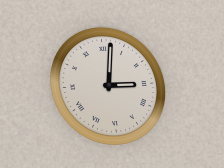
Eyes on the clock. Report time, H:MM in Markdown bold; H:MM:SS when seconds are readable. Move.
**3:02**
